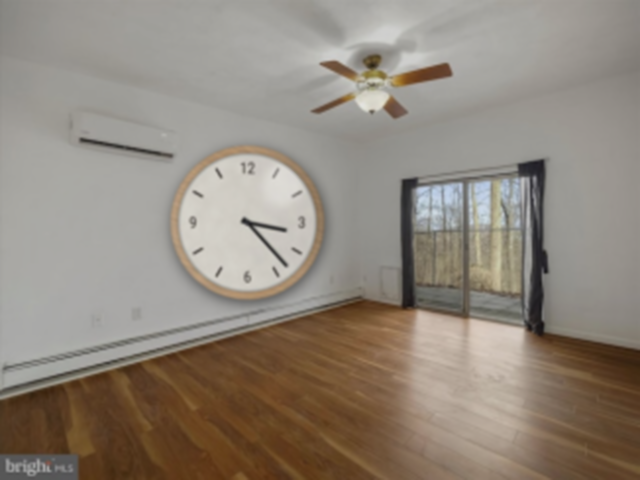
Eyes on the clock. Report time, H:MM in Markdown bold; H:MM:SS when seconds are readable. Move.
**3:23**
